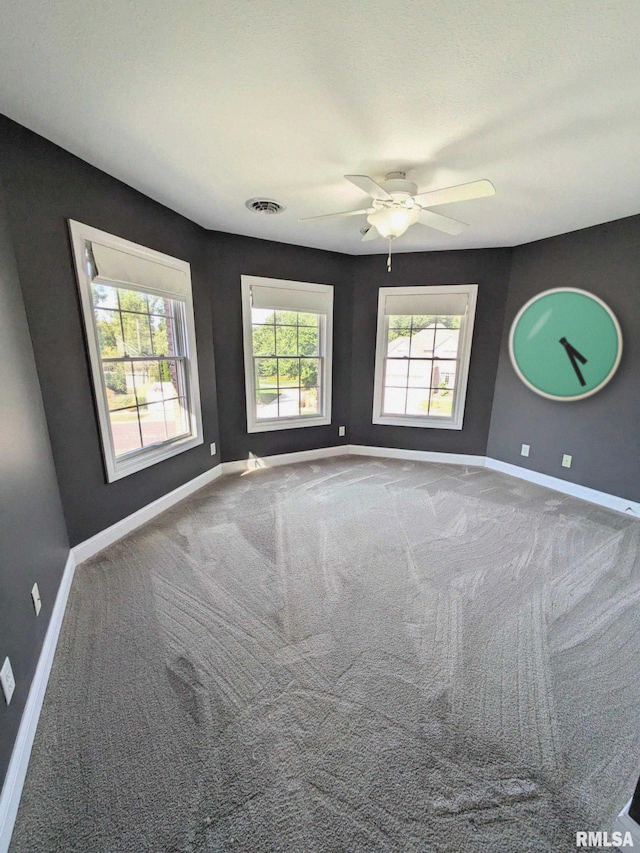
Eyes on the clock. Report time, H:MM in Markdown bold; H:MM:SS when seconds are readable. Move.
**4:26**
